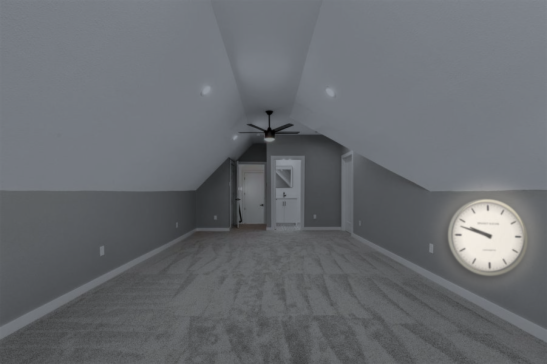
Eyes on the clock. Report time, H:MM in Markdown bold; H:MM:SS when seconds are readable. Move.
**9:48**
